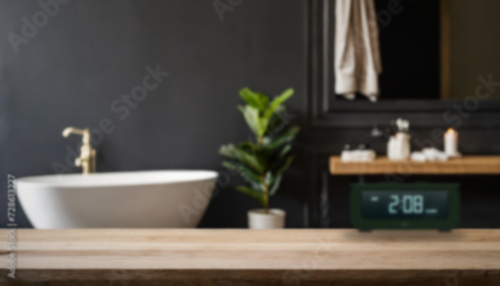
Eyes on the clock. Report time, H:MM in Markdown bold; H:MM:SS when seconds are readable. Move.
**2:08**
